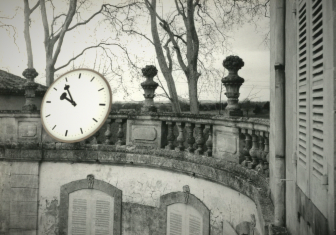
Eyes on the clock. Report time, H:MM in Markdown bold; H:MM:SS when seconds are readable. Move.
**9:54**
